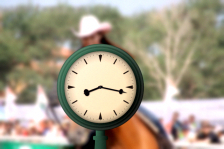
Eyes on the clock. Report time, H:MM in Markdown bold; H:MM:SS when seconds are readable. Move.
**8:17**
